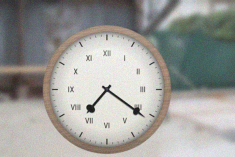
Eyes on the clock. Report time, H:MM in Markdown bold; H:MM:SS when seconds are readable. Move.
**7:21**
